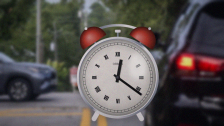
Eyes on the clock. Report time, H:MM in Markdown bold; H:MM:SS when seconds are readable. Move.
**12:21**
